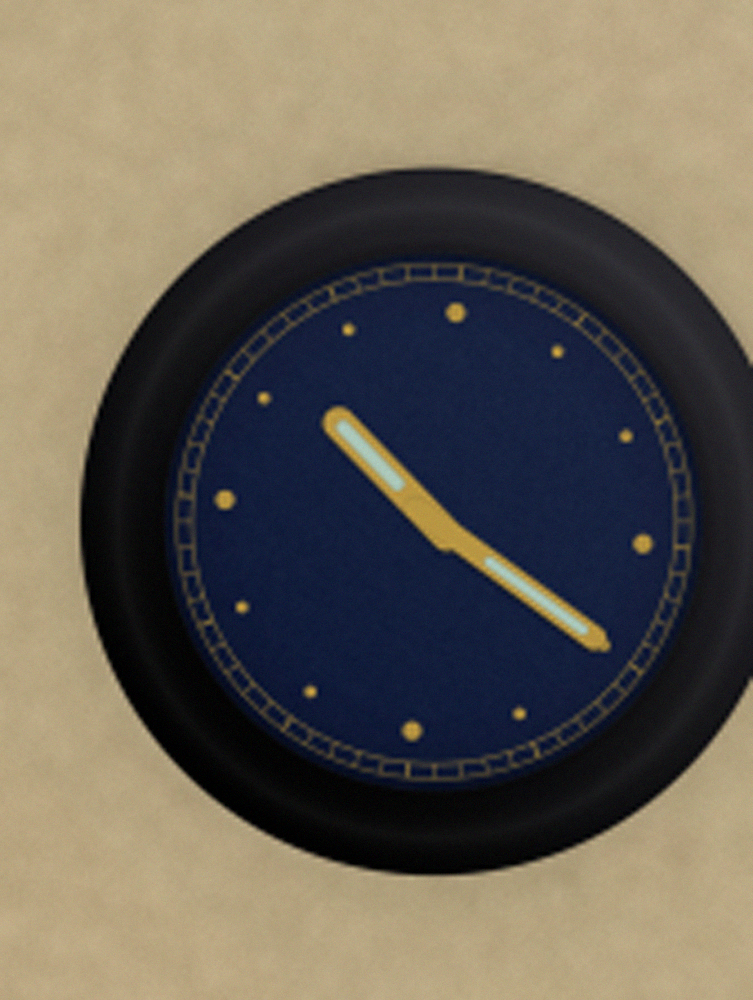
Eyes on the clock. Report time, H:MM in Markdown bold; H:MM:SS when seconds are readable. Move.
**10:20**
